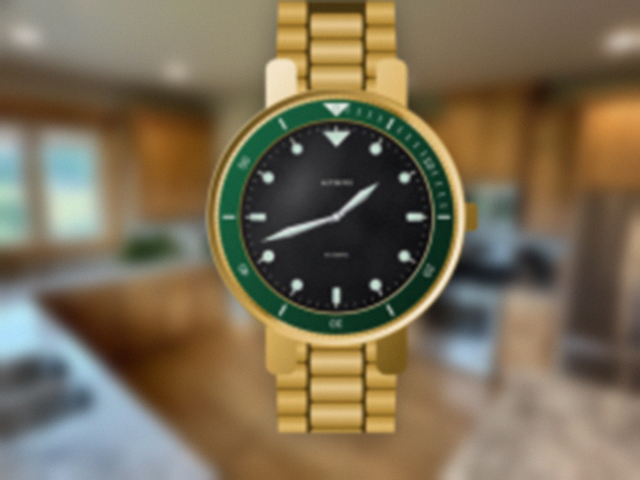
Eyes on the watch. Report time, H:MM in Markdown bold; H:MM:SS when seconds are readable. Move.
**1:42**
